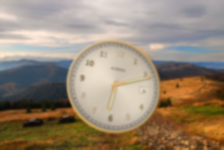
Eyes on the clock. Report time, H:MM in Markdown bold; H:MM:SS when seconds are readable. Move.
**6:11**
